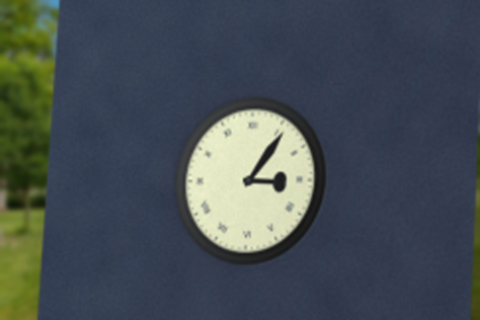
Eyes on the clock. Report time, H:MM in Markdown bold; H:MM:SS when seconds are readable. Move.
**3:06**
